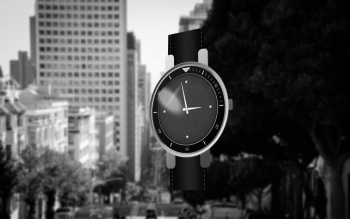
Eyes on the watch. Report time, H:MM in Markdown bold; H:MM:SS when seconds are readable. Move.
**2:58**
